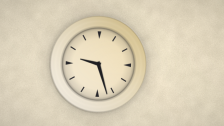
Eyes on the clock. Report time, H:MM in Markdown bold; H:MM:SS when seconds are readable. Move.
**9:27**
